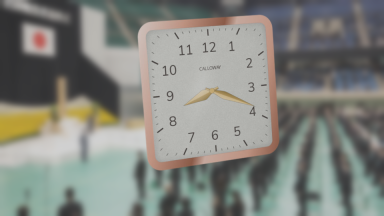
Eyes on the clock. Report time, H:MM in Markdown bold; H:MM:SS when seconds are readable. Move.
**8:19**
